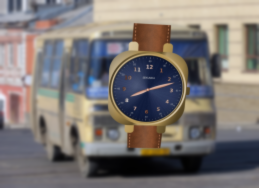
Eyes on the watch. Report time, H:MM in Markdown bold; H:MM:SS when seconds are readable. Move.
**8:12**
